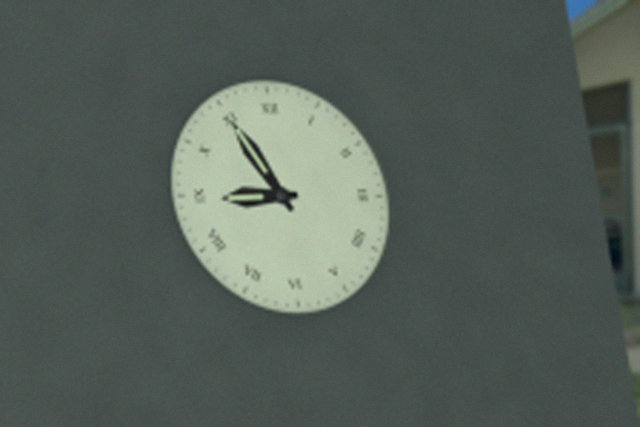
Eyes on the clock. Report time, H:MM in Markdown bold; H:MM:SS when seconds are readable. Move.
**8:55**
